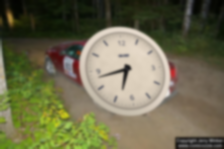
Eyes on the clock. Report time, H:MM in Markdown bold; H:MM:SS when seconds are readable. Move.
**6:43**
